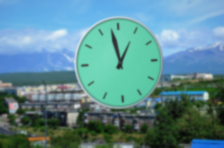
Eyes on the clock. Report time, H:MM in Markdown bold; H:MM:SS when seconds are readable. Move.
**12:58**
